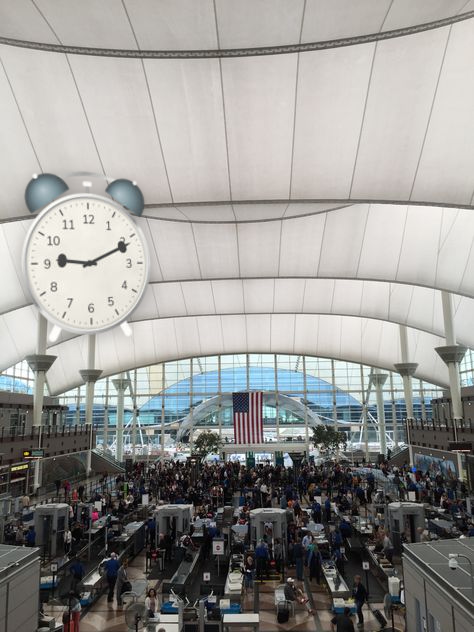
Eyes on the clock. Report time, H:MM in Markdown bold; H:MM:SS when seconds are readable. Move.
**9:11**
